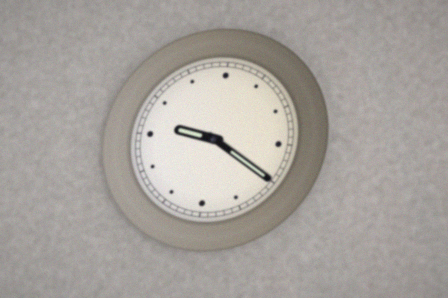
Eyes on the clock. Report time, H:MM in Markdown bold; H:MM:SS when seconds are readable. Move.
**9:20**
